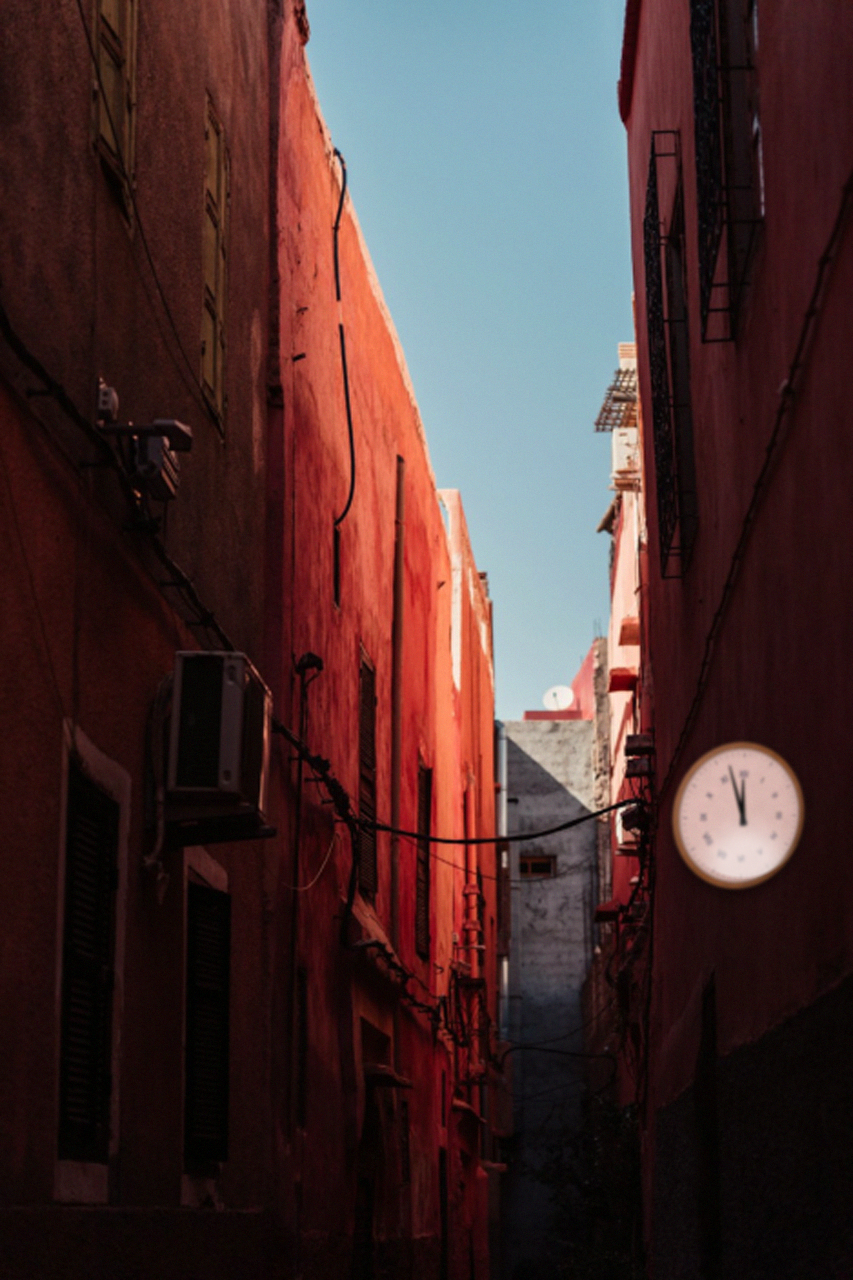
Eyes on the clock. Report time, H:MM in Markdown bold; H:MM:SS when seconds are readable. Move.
**11:57**
